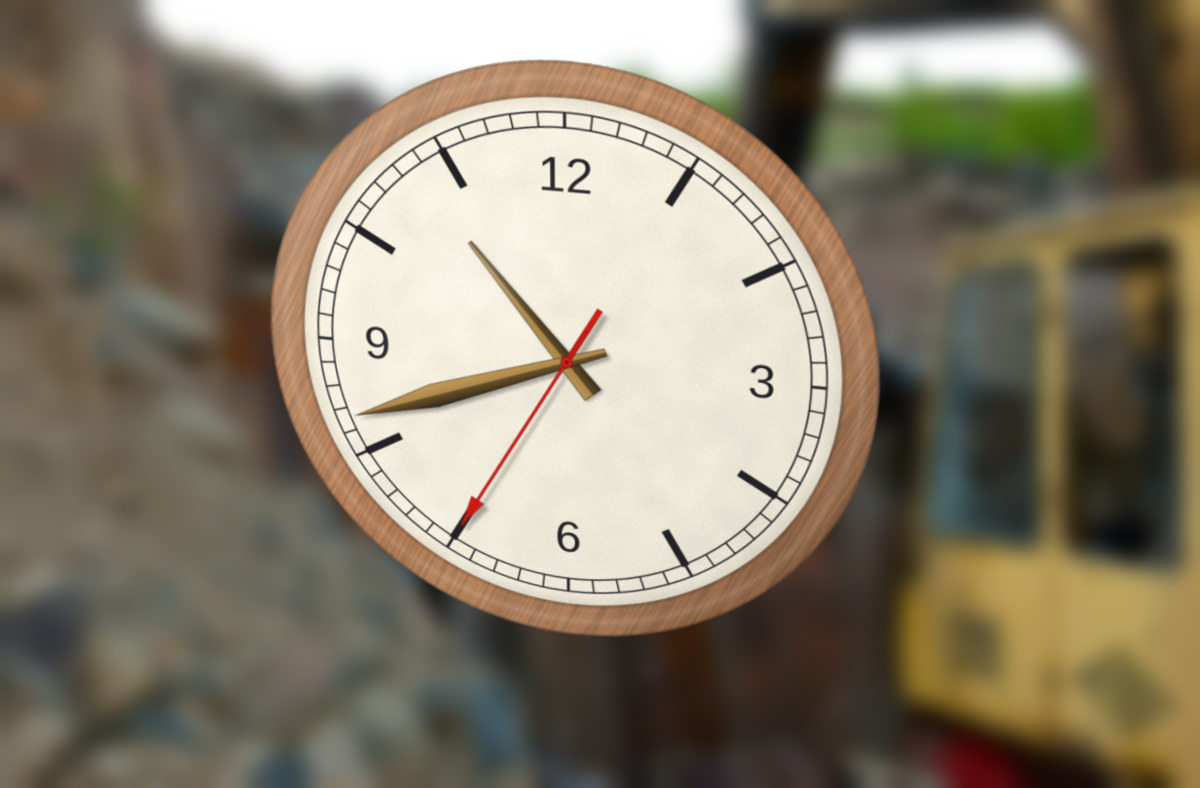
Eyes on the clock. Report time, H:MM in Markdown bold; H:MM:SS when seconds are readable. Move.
**10:41:35**
